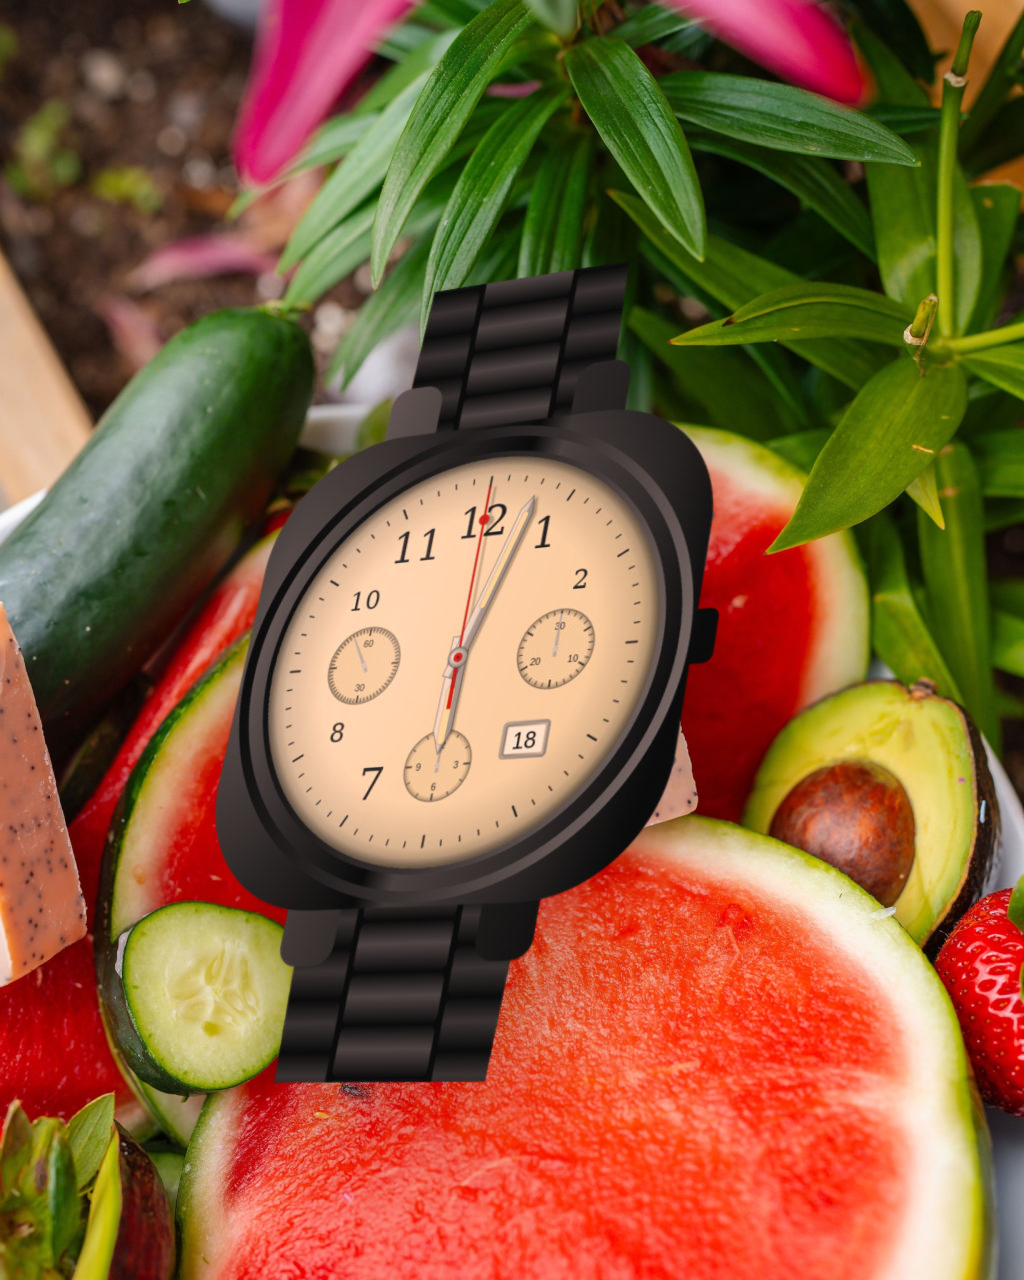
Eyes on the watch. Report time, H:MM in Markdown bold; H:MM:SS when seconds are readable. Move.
**6:02:55**
